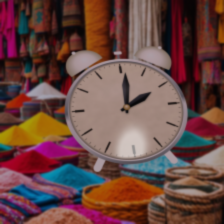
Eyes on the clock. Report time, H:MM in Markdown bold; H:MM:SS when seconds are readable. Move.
**2:01**
